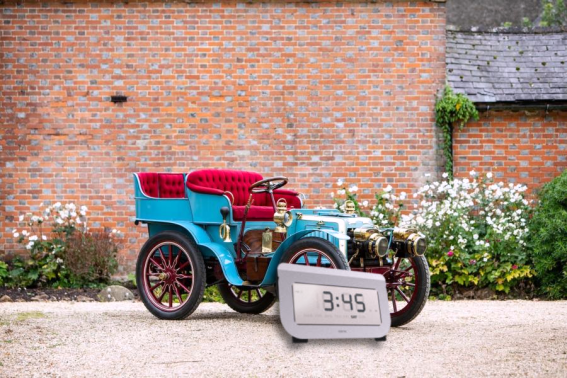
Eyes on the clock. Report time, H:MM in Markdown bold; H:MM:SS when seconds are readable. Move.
**3:45**
